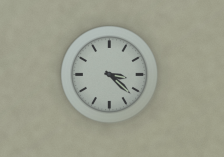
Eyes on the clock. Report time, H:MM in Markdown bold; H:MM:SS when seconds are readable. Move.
**3:22**
